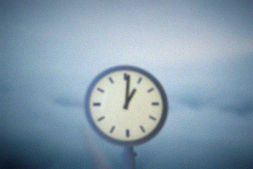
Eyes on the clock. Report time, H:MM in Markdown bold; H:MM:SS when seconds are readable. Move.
**1:01**
